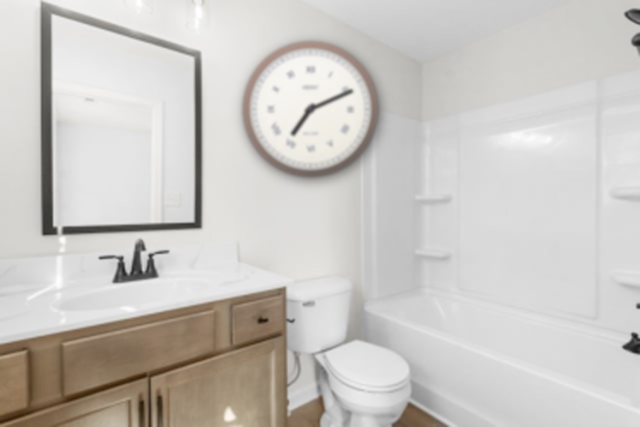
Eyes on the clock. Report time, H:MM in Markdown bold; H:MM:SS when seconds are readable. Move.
**7:11**
